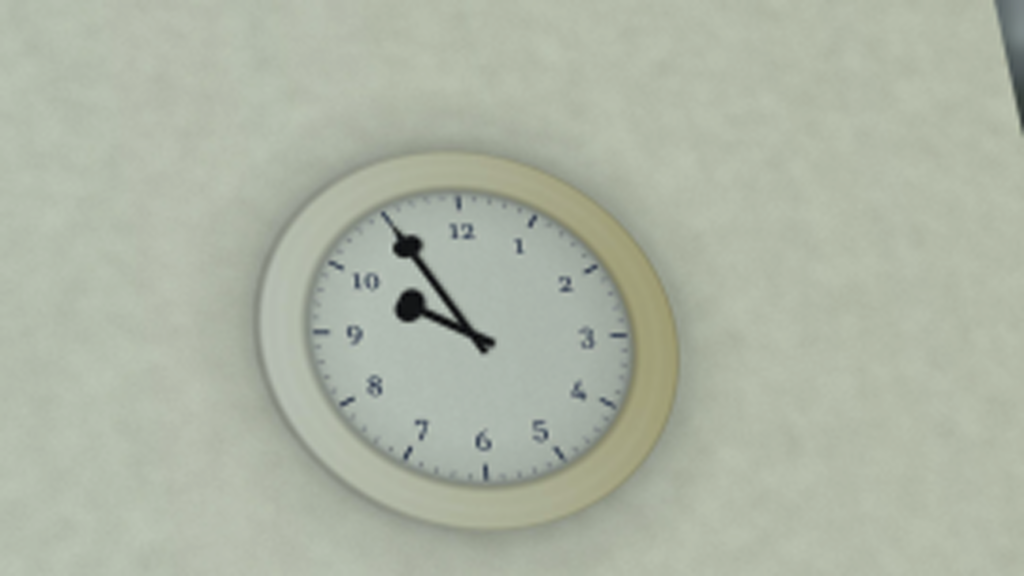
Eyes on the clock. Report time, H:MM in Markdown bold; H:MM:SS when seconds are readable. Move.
**9:55**
